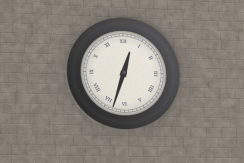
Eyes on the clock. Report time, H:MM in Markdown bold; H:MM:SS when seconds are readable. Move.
**12:33**
